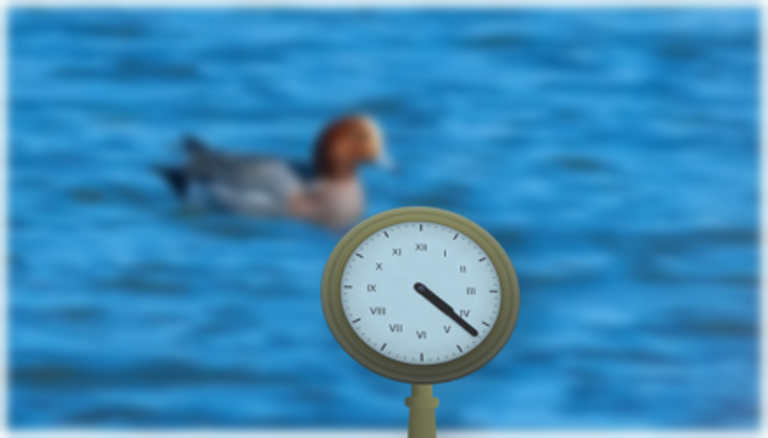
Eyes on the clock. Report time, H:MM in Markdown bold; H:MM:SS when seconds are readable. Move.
**4:22**
